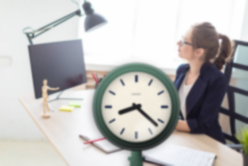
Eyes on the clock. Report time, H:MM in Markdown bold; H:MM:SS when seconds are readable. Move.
**8:22**
